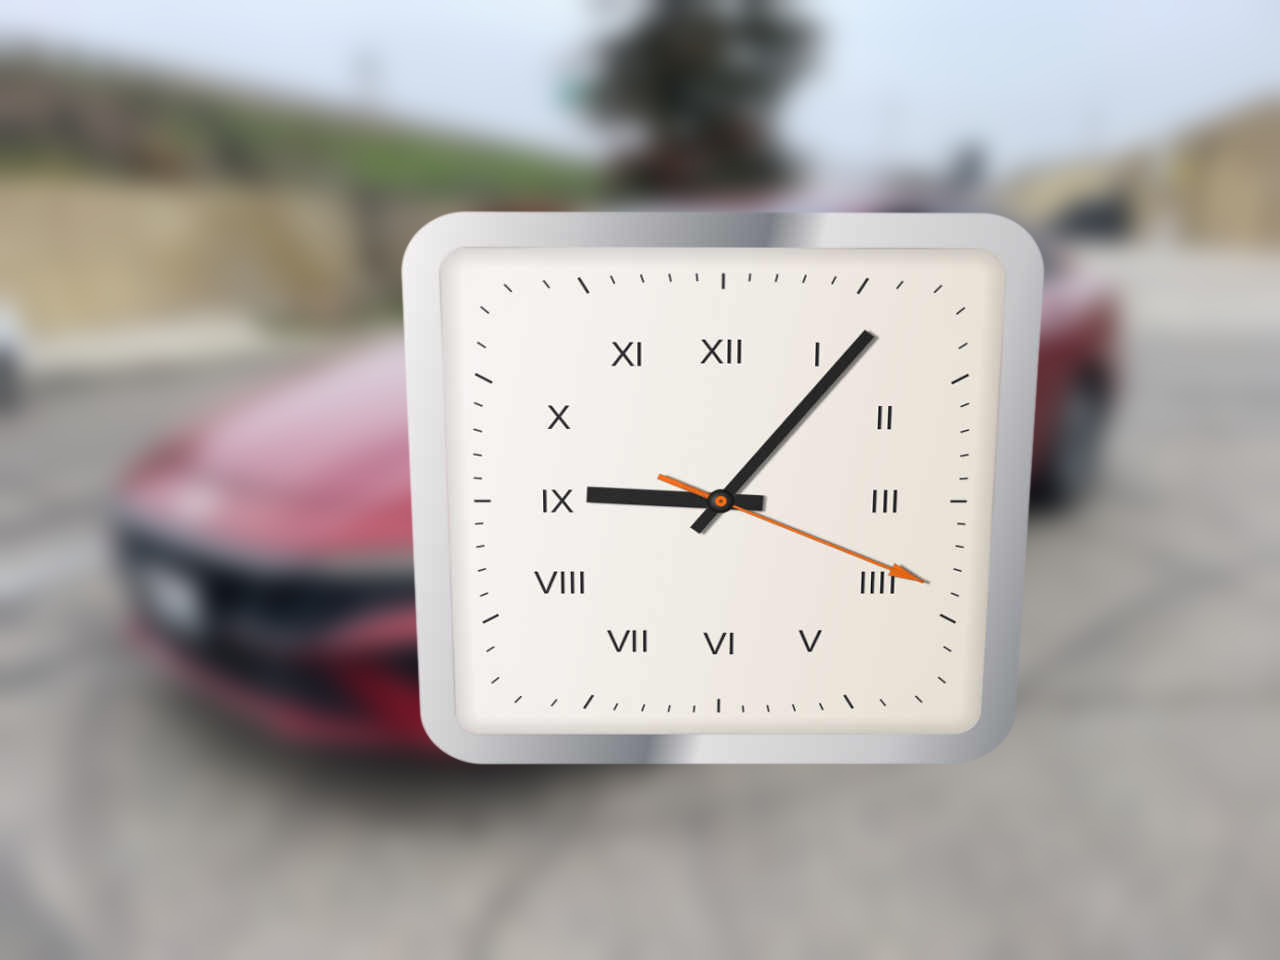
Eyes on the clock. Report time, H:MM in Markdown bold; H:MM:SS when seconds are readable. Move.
**9:06:19**
